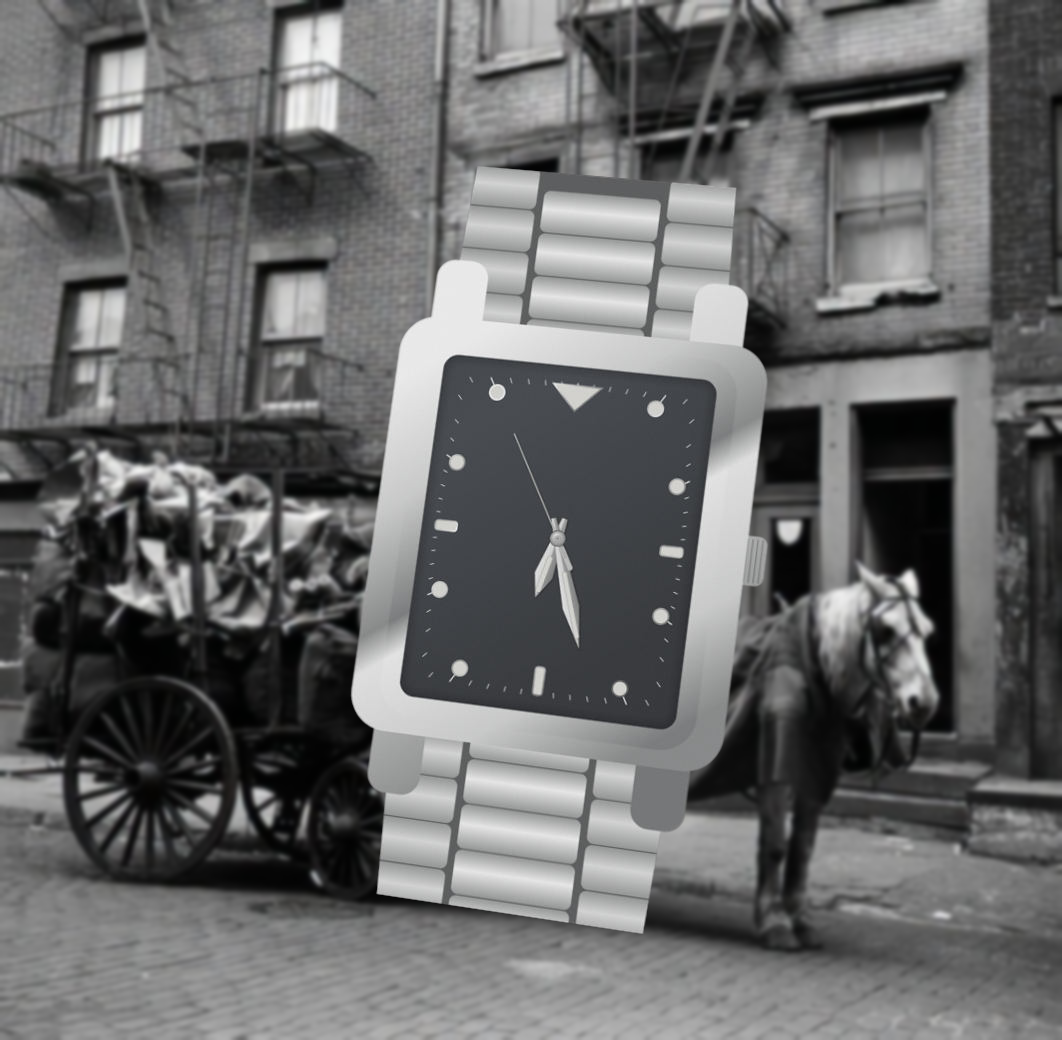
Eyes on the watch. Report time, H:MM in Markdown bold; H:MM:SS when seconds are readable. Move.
**6:26:55**
